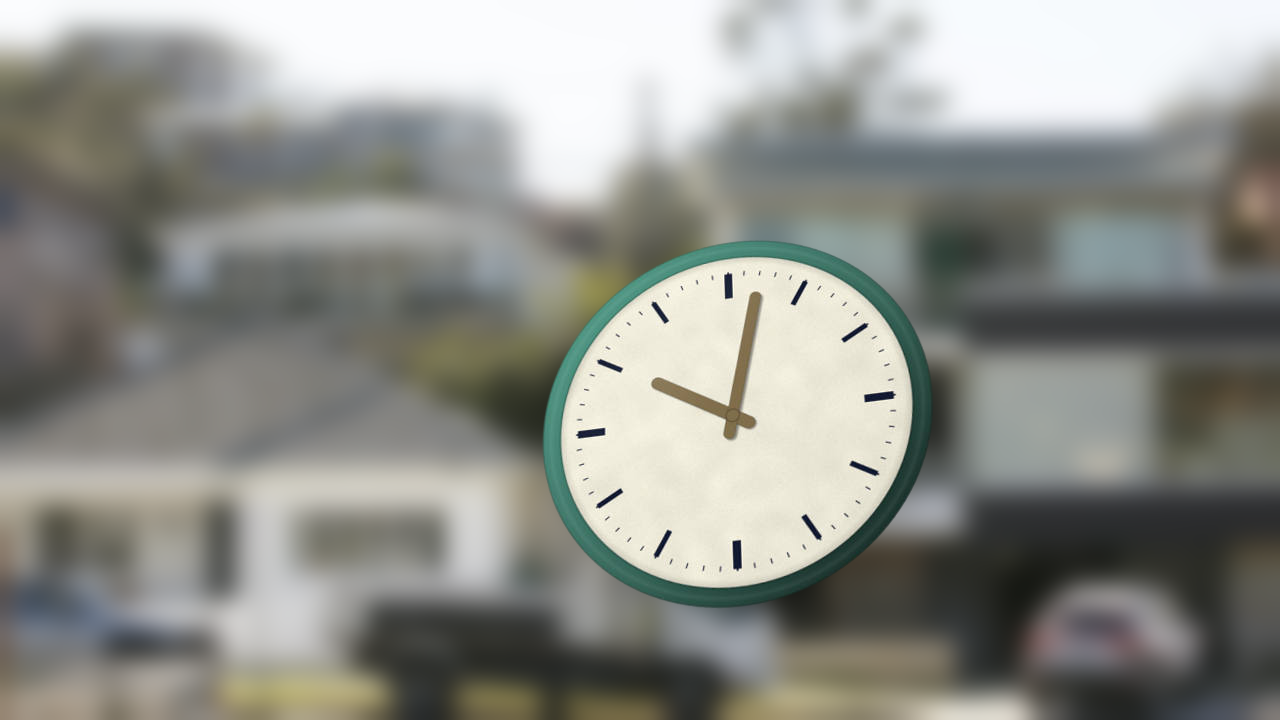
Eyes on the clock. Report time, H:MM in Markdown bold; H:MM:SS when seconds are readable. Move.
**10:02**
